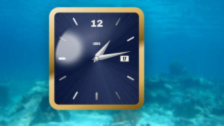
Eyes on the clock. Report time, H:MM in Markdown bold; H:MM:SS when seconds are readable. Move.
**1:13**
